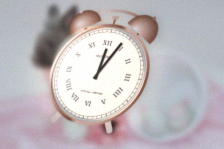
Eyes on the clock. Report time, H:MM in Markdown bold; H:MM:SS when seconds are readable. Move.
**12:04**
